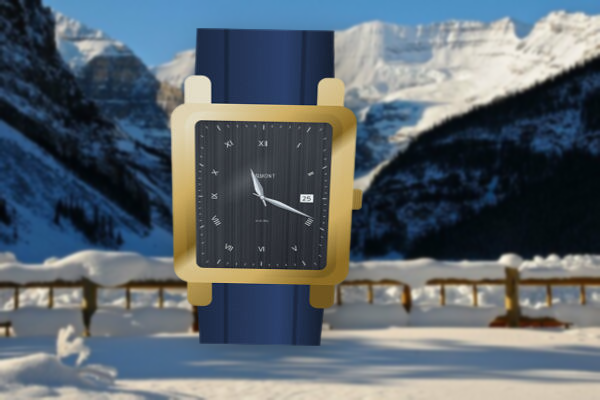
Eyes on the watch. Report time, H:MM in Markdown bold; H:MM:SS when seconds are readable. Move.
**11:19**
